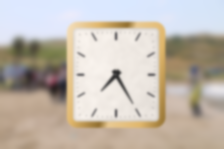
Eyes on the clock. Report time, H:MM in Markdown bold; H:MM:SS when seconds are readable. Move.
**7:25**
